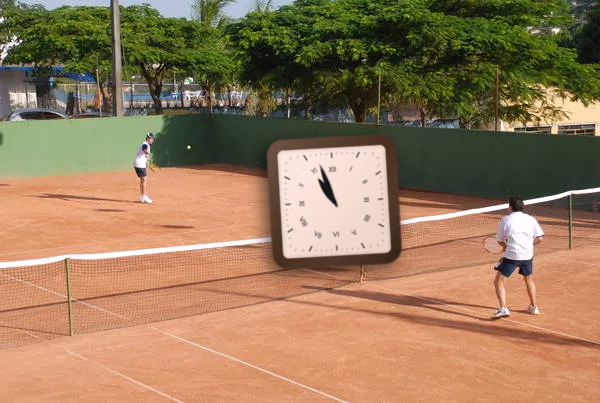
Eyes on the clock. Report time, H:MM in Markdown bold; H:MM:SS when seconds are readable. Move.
**10:57**
